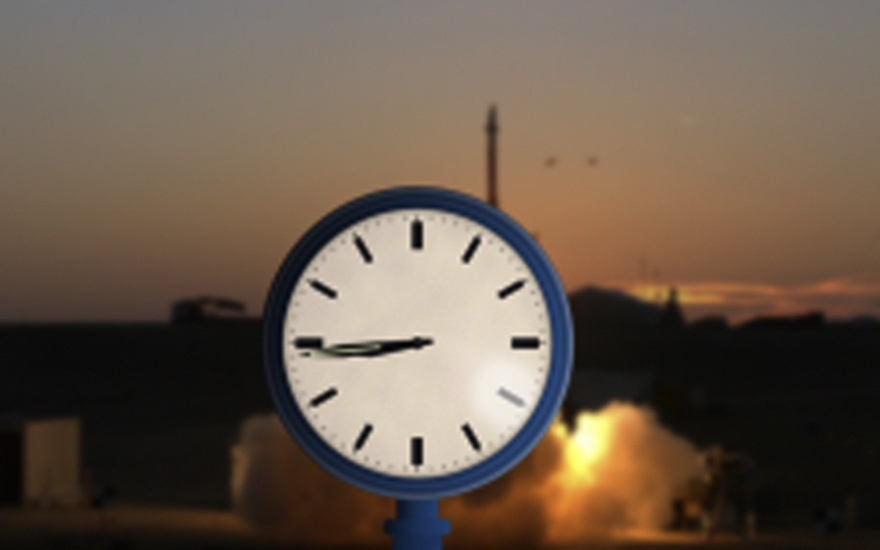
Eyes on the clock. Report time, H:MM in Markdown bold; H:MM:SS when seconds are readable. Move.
**8:44**
